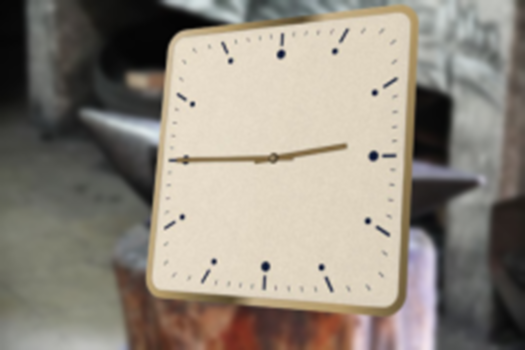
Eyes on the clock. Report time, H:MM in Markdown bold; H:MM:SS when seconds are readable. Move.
**2:45**
